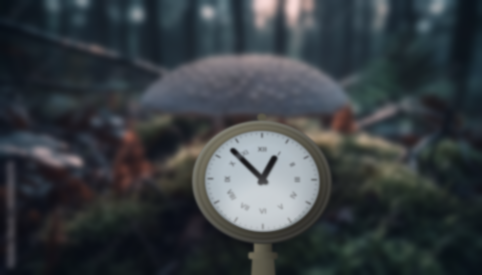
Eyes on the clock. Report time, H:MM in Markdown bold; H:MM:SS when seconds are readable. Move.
**12:53**
